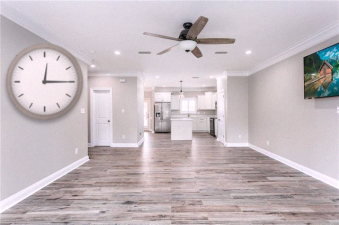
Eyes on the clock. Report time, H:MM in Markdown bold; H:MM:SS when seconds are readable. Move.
**12:15**
